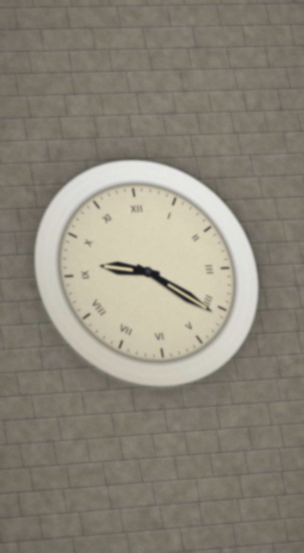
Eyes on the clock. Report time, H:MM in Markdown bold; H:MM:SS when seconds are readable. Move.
**9:21**
